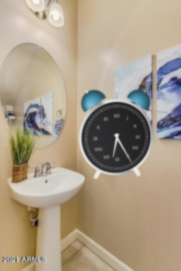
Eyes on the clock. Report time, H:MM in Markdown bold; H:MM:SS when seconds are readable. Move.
**6:25**
